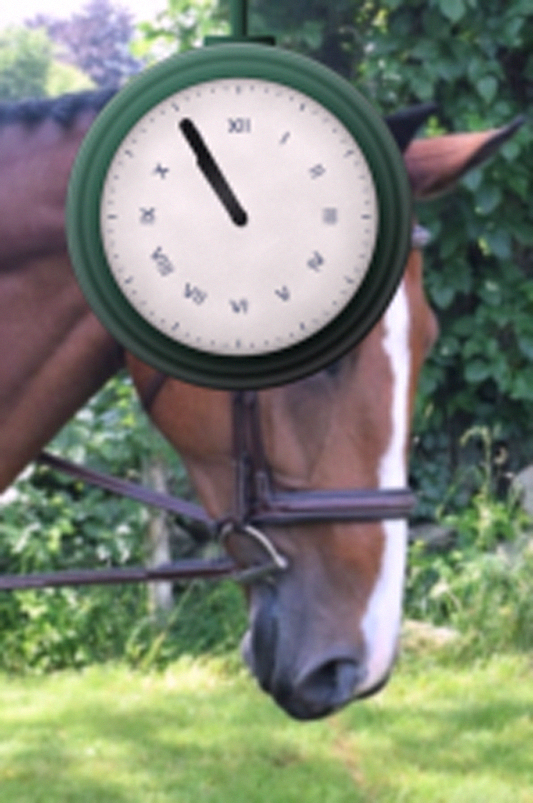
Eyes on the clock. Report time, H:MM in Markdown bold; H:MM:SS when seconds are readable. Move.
**10:55**
